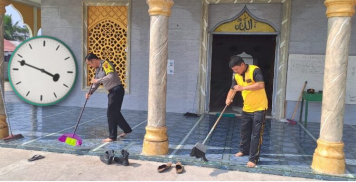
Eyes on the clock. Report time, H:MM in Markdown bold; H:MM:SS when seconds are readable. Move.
**3:48**
